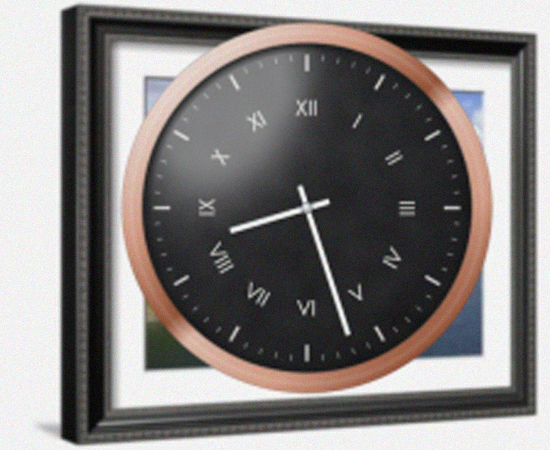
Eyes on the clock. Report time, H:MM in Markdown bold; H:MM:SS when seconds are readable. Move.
**8:27**
